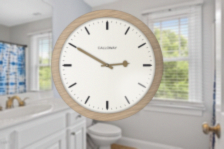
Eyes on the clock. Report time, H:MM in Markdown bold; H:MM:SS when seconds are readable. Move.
**2:50**
